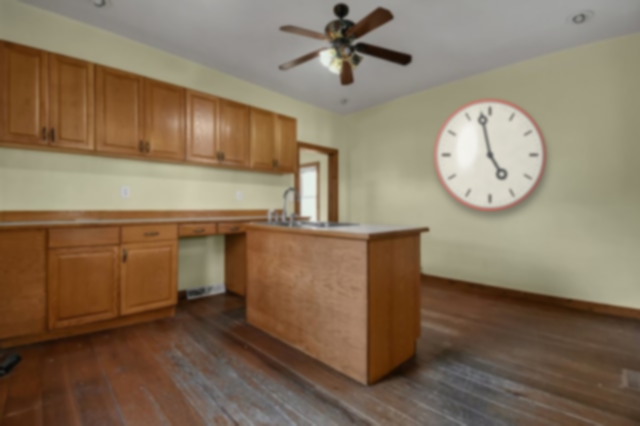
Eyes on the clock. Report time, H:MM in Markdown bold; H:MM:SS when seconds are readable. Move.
**4:58**
